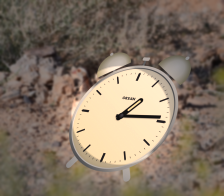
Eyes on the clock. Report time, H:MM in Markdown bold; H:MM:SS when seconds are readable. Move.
**1:14**
